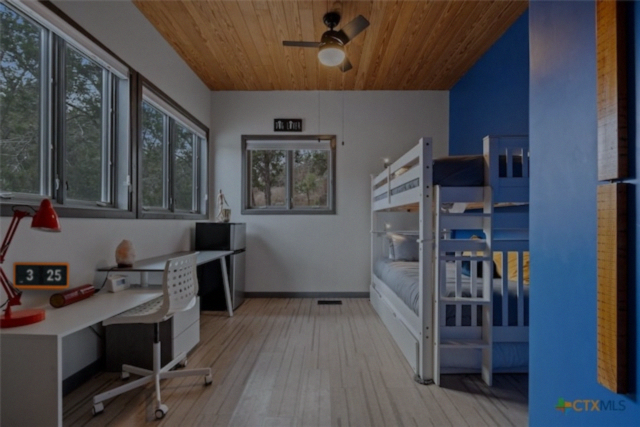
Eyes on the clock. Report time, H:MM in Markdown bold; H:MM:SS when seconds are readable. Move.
**3:25**
